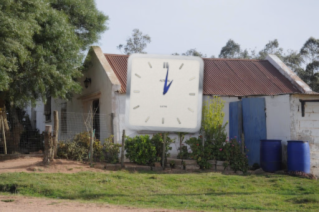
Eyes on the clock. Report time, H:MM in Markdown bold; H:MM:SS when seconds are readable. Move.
**1:01**
